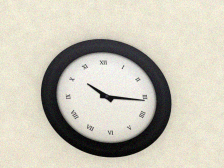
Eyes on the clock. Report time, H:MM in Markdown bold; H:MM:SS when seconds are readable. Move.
**10:16**
